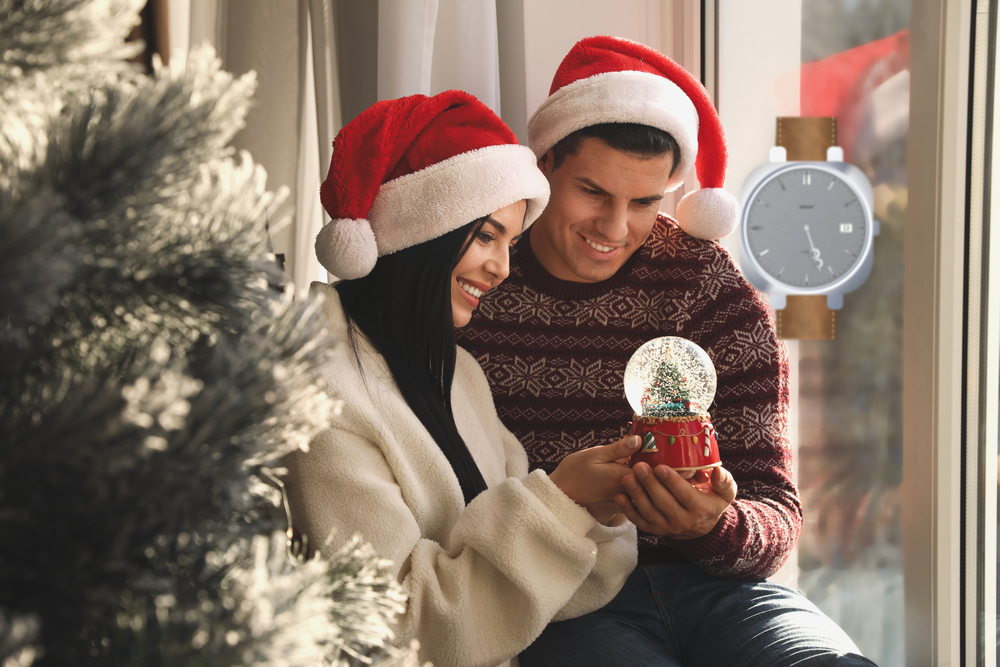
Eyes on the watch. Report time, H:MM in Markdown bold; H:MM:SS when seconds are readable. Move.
**5:27**
